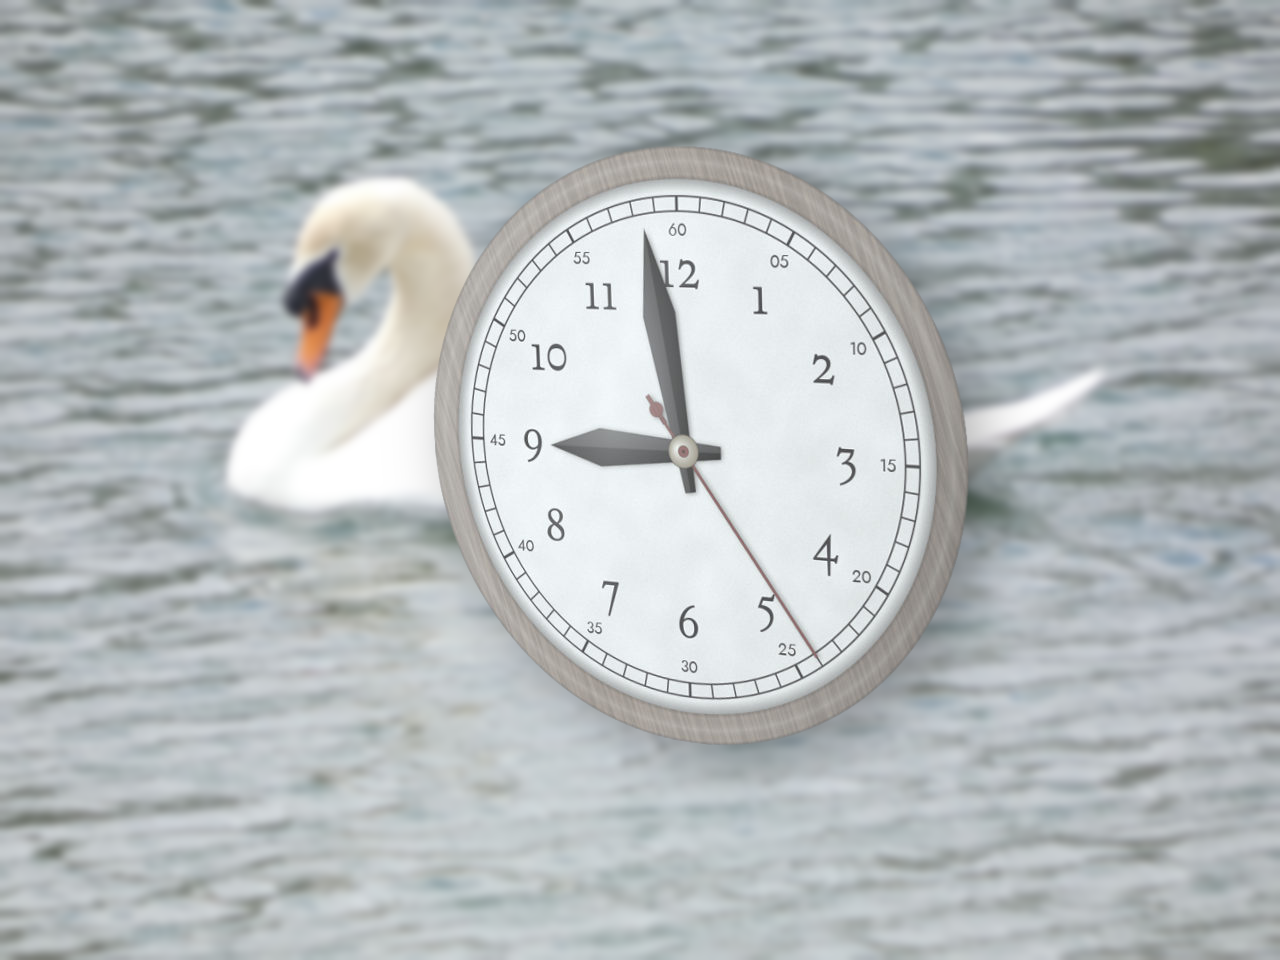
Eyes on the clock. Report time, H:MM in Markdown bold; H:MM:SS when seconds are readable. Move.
**8:58:24**
